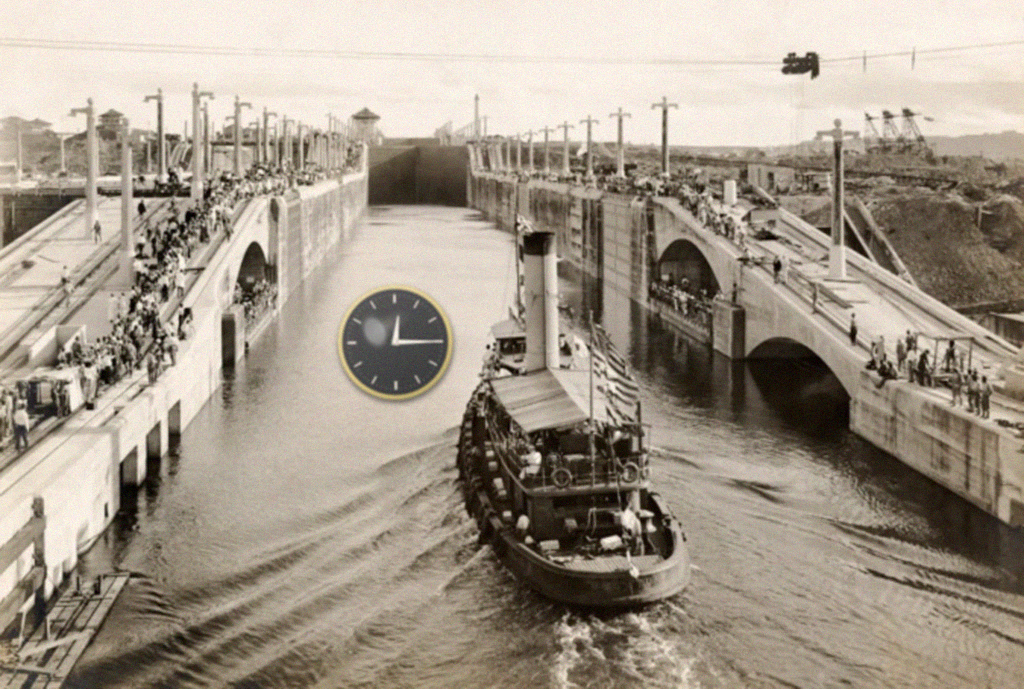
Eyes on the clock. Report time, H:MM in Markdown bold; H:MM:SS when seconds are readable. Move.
**12:15**
